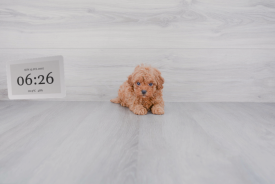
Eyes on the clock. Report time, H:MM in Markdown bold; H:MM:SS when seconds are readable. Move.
**6:26**
